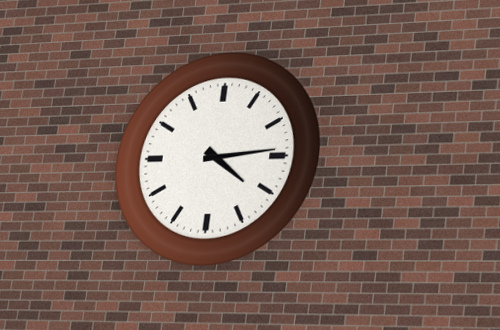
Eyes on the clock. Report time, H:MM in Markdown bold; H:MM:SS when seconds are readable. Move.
**4:14**
